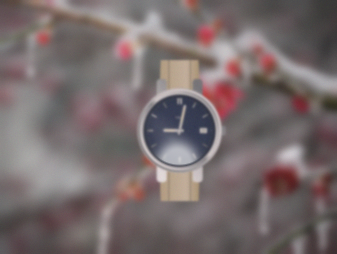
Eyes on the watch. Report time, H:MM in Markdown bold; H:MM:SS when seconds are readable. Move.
**9:02**
